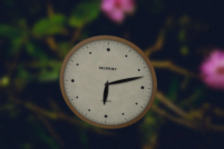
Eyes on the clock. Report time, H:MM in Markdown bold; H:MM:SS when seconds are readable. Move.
**6:12**
